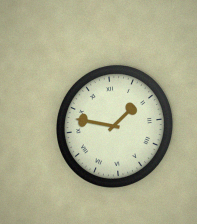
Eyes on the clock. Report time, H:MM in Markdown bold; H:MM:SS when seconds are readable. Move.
**1:48**
